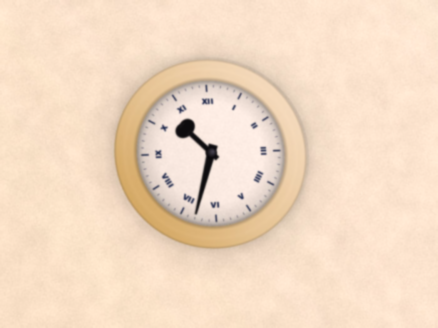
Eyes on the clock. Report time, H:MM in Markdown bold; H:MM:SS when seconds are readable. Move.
**10:33**
